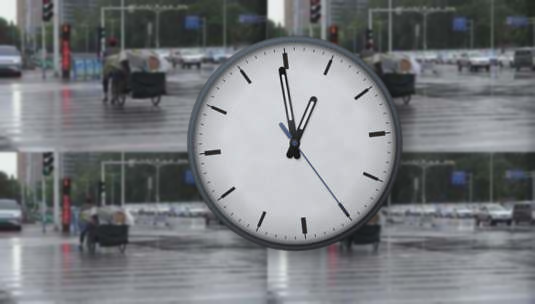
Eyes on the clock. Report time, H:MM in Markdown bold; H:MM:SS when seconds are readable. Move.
**12:59:25**
